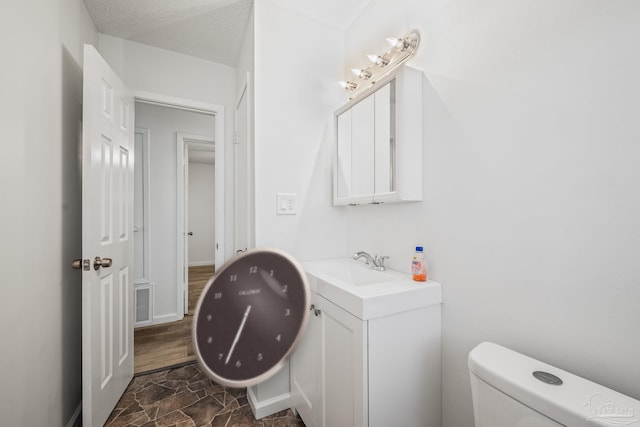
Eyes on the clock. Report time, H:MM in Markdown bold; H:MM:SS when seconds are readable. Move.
**6:33**
